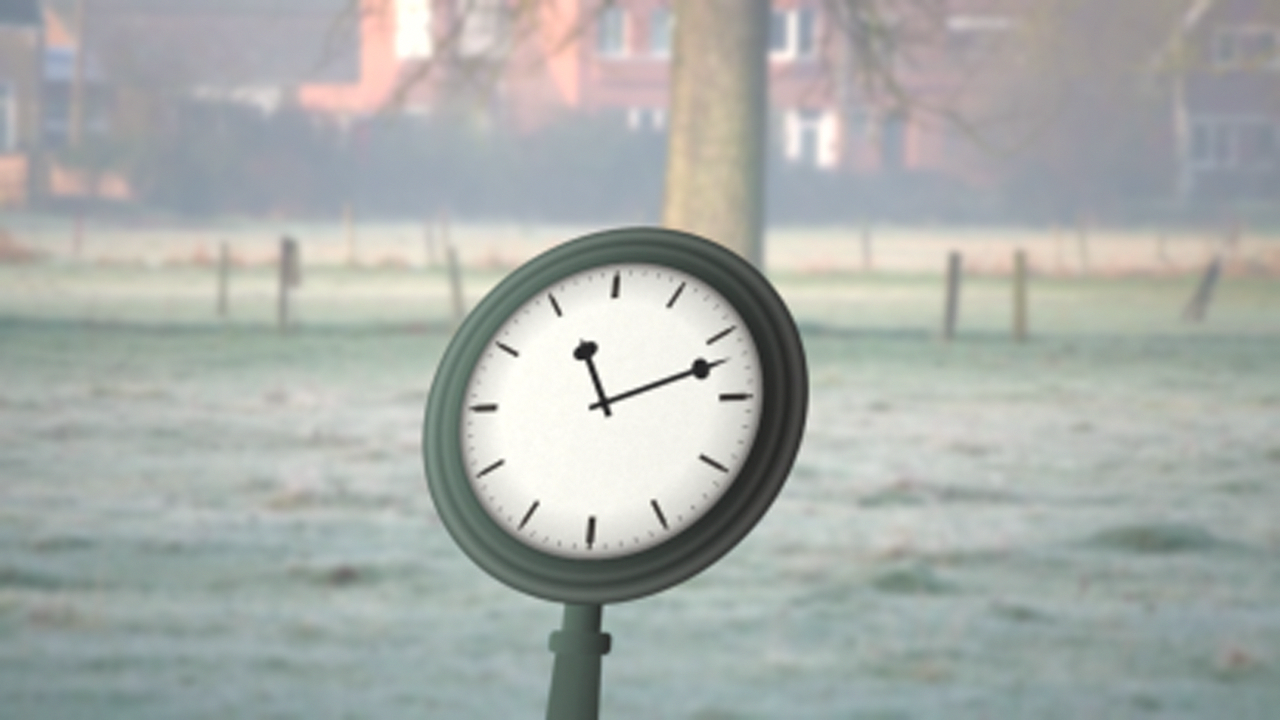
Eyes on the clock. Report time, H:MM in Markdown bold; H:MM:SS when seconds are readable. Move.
**11:12**
